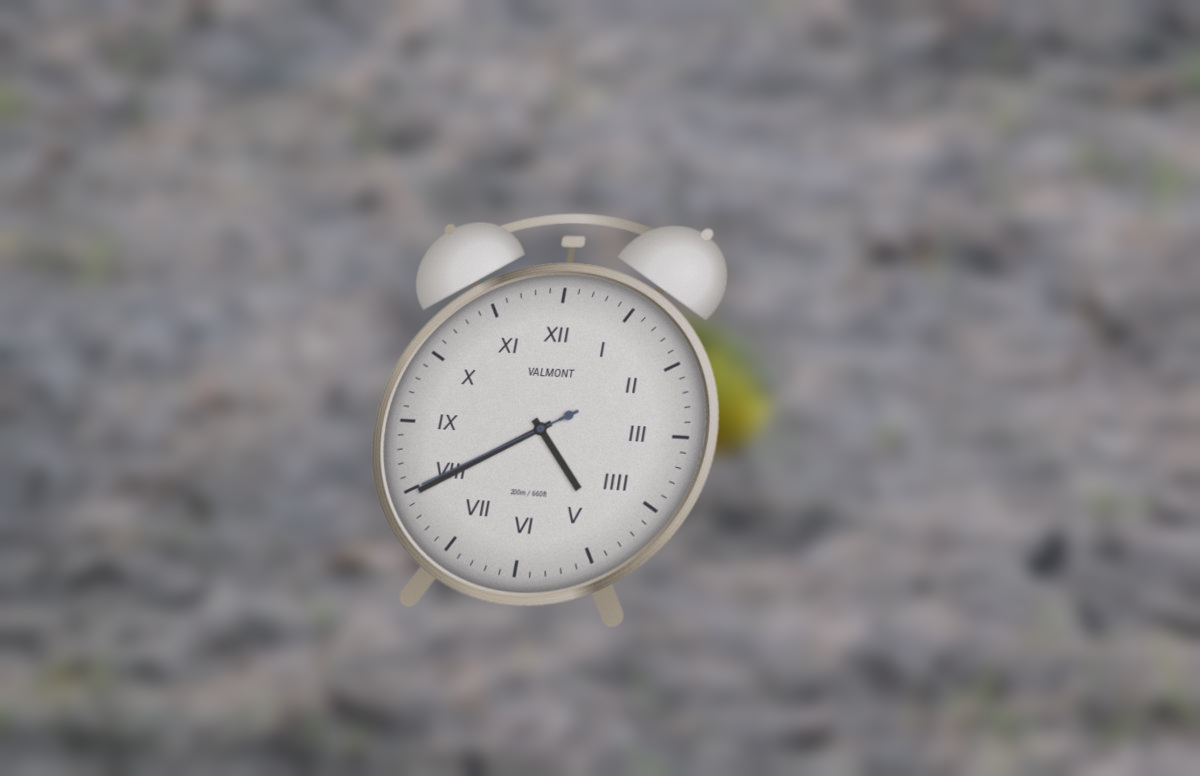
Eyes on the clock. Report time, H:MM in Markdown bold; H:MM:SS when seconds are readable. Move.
**4:39:40**
